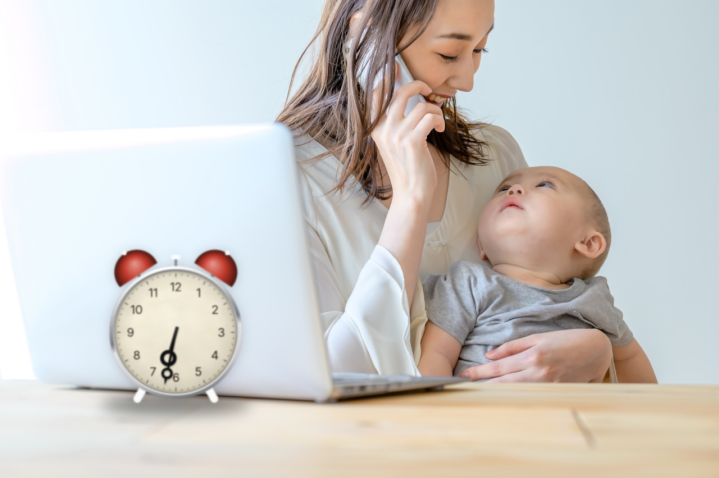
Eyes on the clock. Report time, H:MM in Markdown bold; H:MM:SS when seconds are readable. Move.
**6:32**
